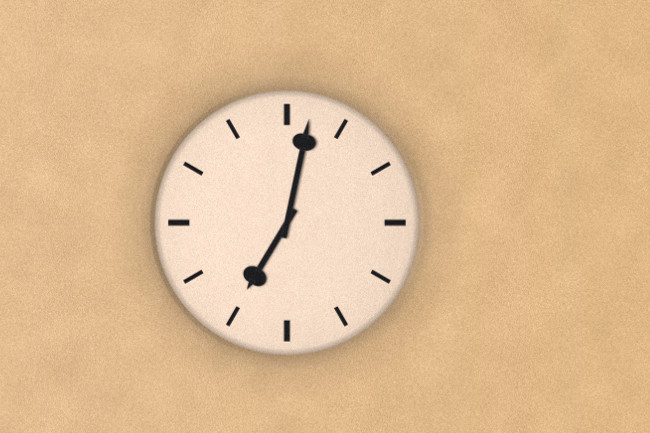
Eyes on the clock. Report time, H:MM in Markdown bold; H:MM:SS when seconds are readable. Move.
**7:02**
